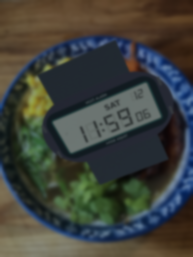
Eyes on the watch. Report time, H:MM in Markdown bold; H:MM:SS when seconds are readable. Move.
**11:59**
